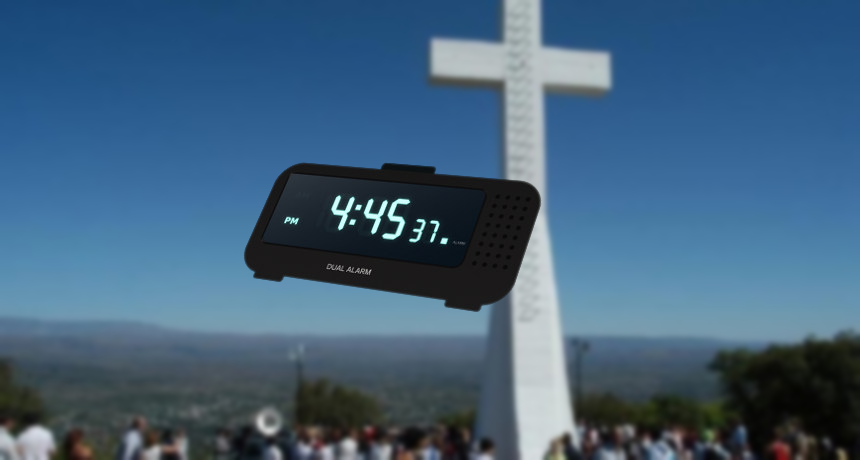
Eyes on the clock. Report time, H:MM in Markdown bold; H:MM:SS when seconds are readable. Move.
**4:45:37**
